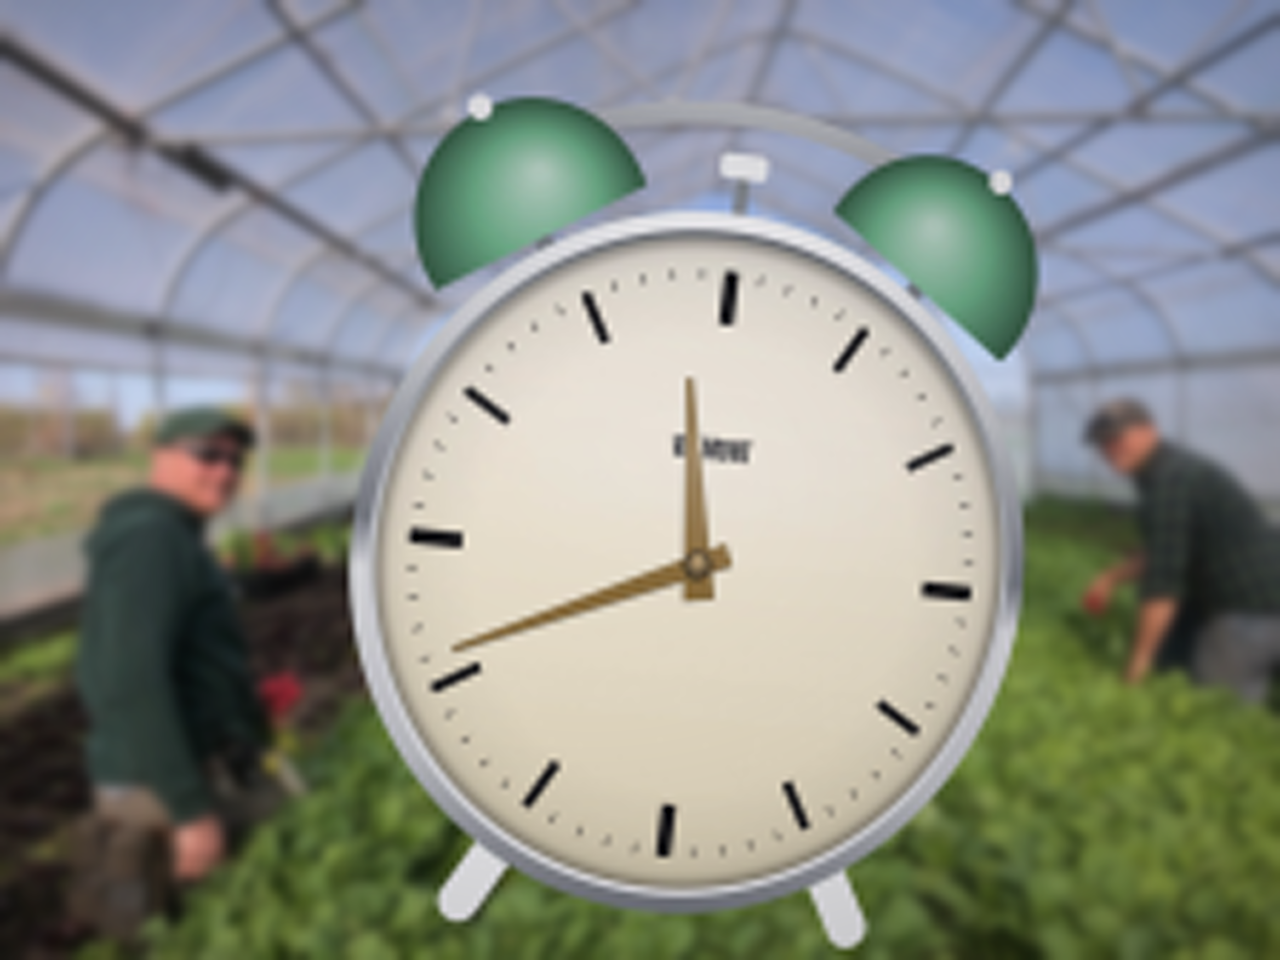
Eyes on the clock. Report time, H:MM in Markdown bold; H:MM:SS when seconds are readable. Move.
**11:41**
